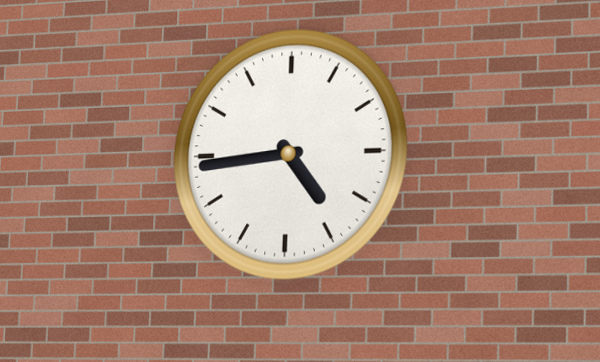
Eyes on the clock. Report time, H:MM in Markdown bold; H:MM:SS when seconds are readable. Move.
**4:44**
